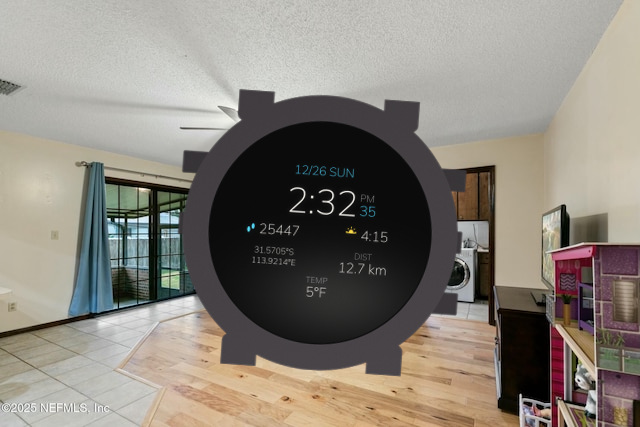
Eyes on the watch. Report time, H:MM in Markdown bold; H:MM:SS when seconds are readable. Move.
**2:32:35**
